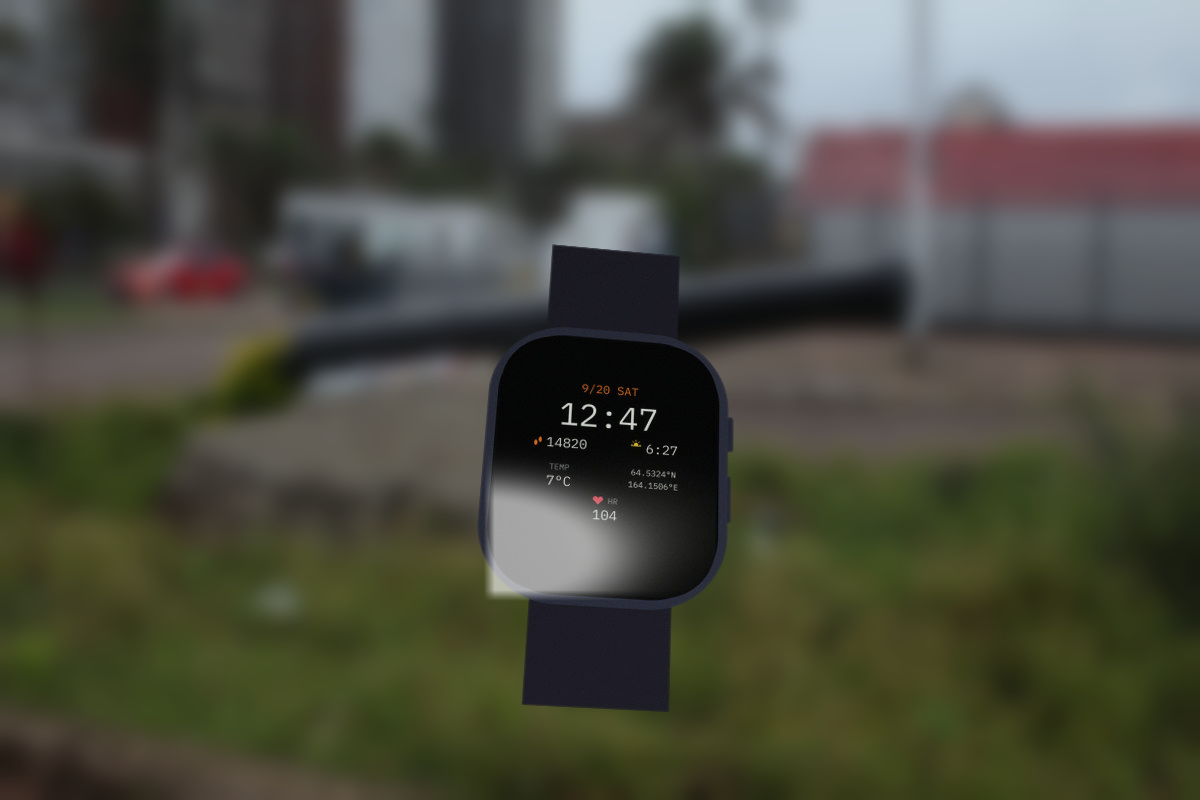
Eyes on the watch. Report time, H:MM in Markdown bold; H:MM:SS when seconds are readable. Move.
**12:47**
